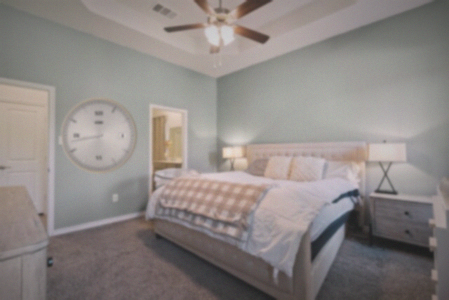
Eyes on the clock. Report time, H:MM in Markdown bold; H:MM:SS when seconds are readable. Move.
**8:43**
